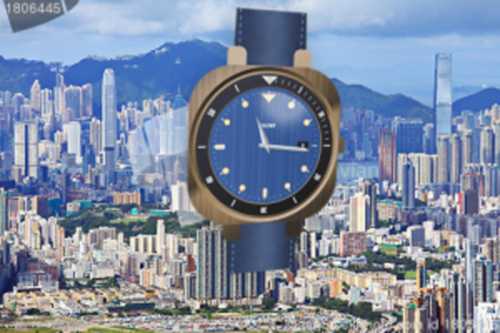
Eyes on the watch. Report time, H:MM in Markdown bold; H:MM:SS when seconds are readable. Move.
**11:16**
